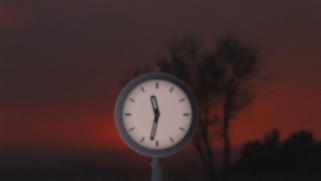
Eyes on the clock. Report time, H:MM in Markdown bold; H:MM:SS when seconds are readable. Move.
**11:32**
